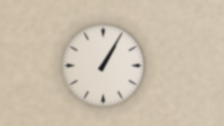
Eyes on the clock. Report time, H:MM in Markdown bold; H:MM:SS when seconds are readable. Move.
**1:05**
